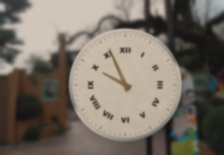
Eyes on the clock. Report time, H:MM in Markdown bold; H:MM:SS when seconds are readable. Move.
**9:56**
